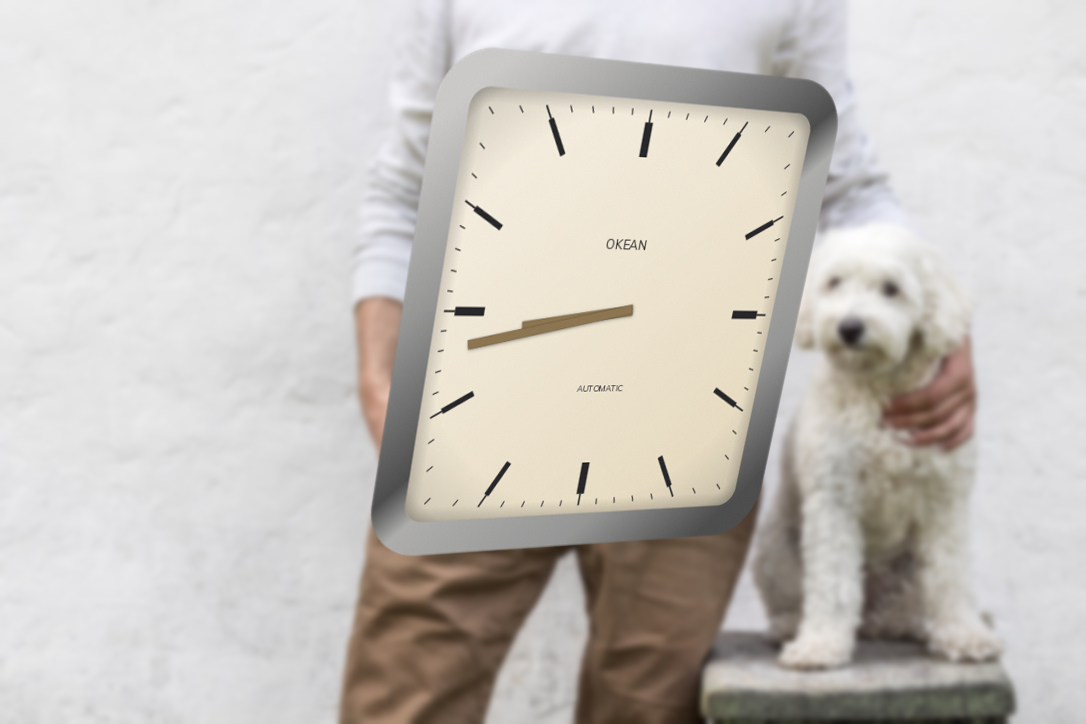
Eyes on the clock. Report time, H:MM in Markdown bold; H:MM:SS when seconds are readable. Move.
**8:43**
